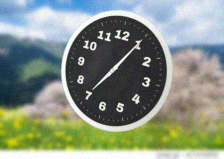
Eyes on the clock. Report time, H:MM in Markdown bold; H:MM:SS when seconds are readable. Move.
**7:05**
